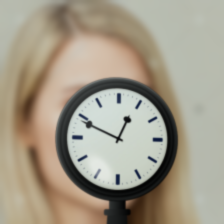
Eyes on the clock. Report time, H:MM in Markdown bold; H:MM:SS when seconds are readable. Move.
**12:49**
